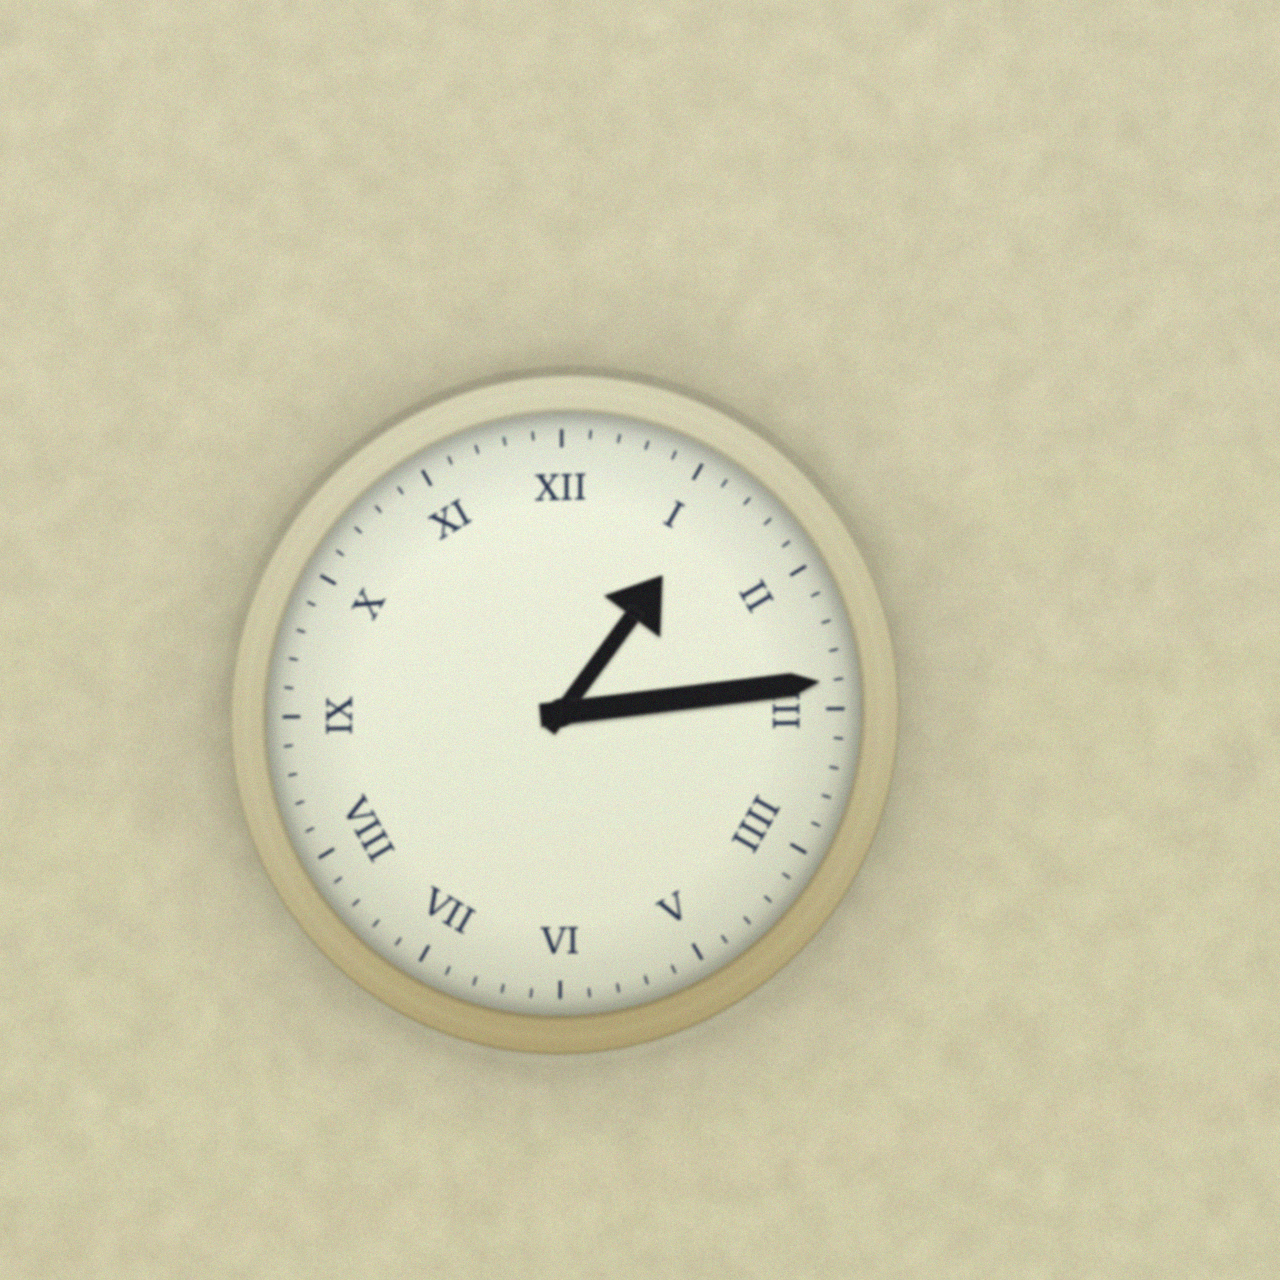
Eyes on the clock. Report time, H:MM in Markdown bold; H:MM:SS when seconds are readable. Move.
**1:14**
